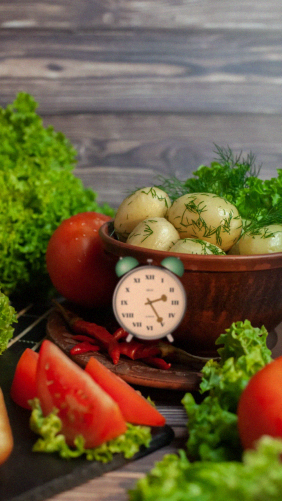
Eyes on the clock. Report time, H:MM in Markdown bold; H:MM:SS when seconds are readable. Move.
**2:25**
